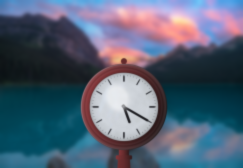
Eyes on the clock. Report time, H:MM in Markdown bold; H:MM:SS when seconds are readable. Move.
**5:20**
